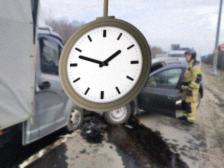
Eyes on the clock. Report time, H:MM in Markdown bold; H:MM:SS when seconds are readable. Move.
**1:48**
